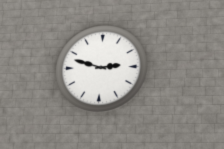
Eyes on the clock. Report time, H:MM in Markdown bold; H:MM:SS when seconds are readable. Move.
**2:48**
